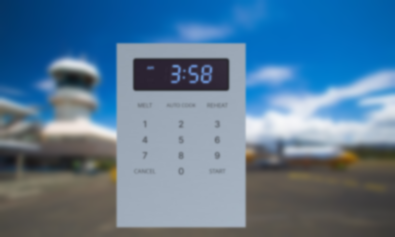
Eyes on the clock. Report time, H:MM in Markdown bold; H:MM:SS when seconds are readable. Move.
**3:58**
